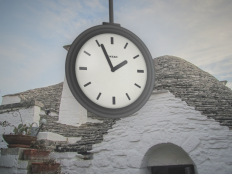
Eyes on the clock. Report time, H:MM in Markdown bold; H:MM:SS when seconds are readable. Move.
**1:56**
